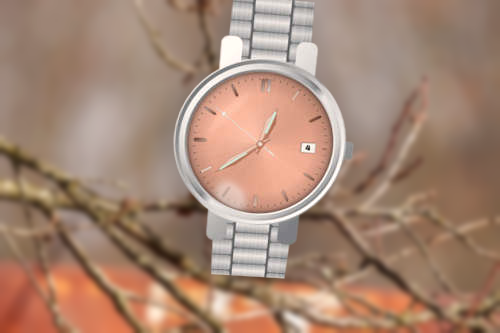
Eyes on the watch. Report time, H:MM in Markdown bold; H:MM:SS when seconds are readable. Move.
**12:38:51**
